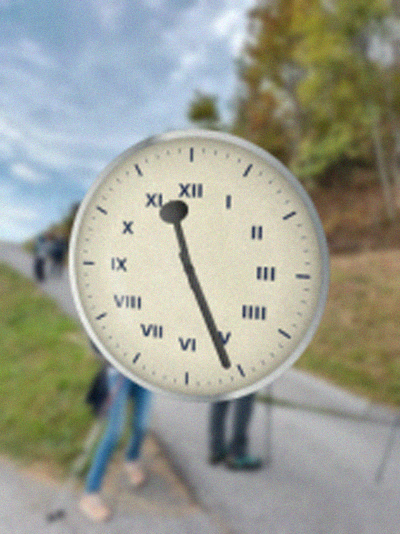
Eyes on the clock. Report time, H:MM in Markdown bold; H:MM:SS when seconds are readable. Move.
**11:26**
